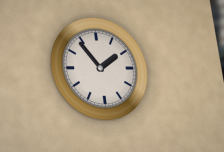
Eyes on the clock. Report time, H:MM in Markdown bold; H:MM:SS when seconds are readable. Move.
**1:54**
